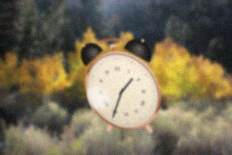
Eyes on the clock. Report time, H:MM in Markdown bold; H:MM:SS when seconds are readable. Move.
**1:35**
